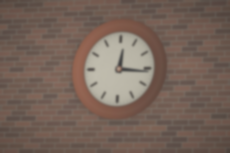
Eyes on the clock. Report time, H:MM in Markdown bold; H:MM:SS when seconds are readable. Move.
**12:16**
